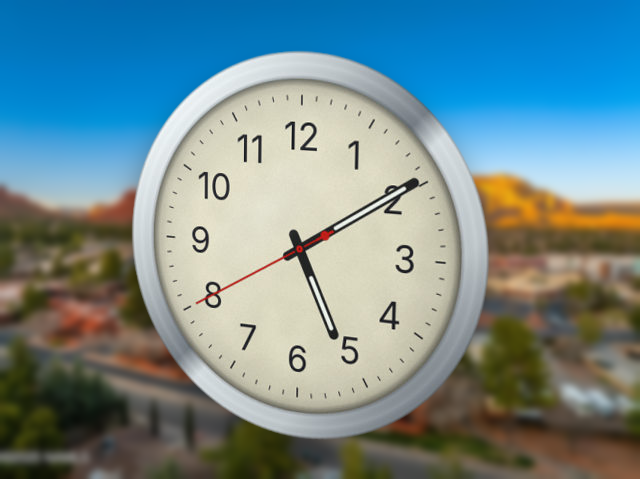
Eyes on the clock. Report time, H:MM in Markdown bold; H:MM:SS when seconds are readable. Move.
**5:09:40**
